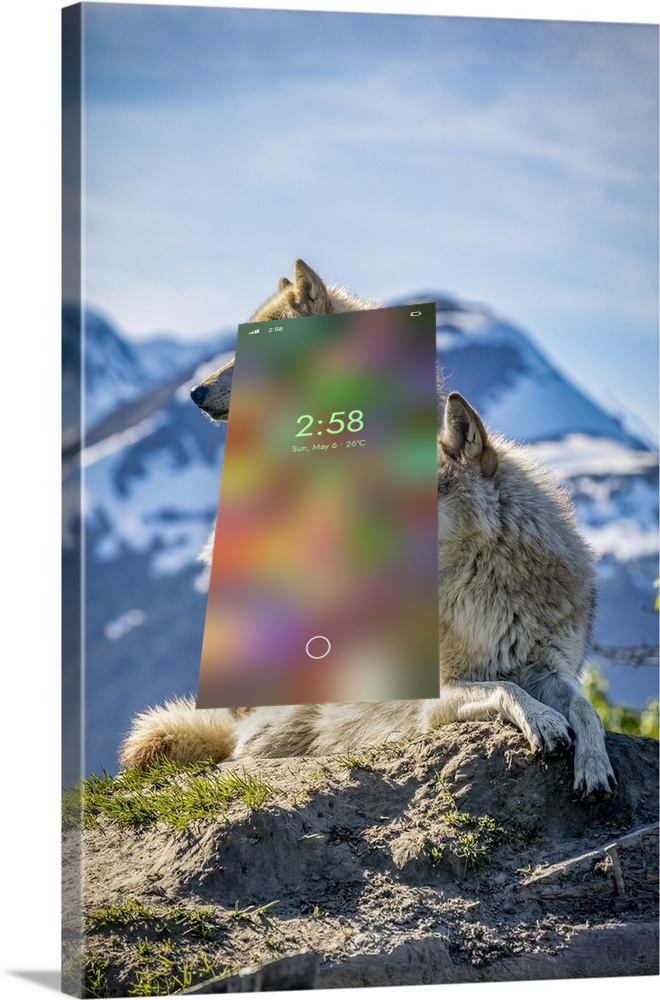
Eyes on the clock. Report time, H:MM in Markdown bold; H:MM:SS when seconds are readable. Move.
**2:58**
